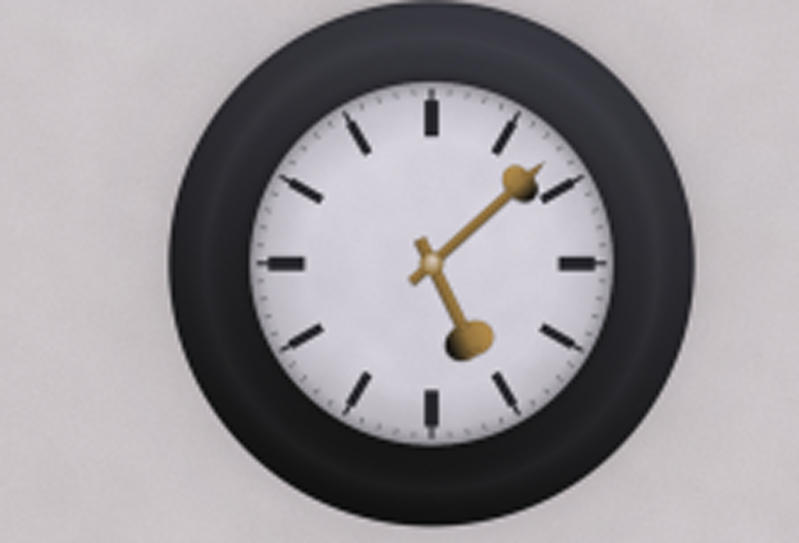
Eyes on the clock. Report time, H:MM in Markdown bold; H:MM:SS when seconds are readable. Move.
**5:08**
